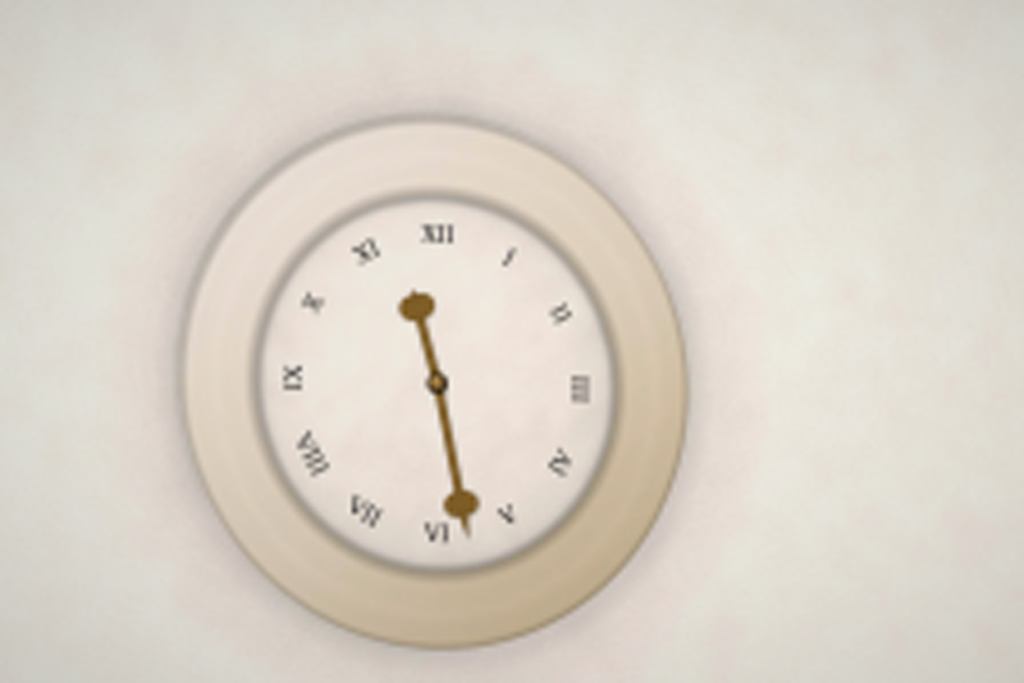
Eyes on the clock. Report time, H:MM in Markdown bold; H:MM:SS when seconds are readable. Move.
**11:28**
